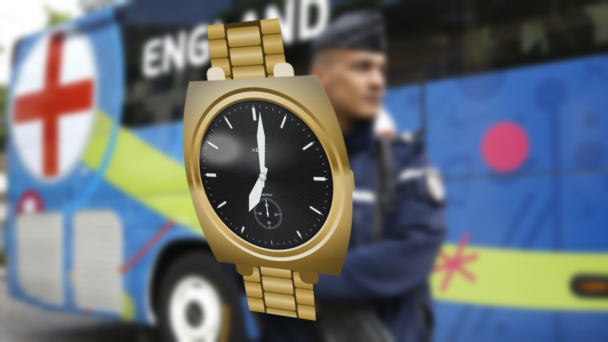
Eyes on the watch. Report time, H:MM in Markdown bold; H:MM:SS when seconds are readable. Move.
**7:01**
